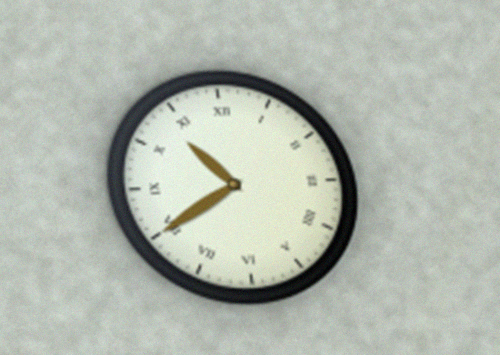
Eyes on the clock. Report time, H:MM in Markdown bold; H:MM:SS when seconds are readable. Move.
**10:40**
